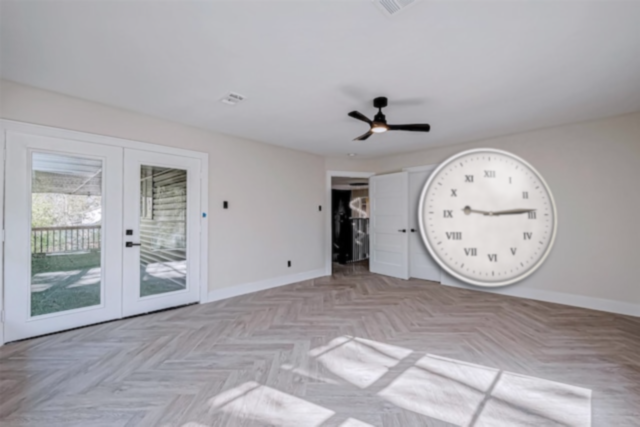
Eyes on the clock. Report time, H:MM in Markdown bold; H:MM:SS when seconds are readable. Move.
**9:14**
